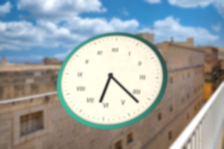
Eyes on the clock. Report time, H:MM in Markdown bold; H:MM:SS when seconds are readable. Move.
**6:22**
